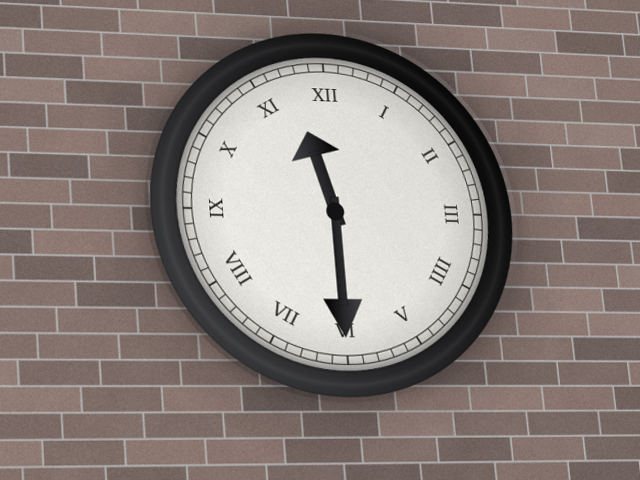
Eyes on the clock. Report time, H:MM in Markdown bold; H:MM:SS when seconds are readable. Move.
**11:30**
